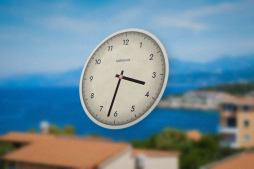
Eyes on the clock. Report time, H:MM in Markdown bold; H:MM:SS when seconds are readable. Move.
**3:32**
